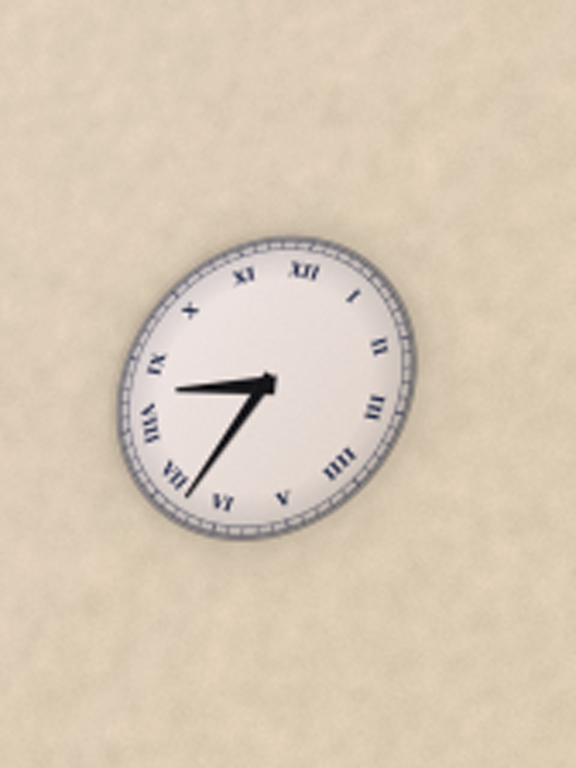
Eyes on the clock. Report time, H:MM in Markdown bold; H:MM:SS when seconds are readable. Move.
**8:33**
